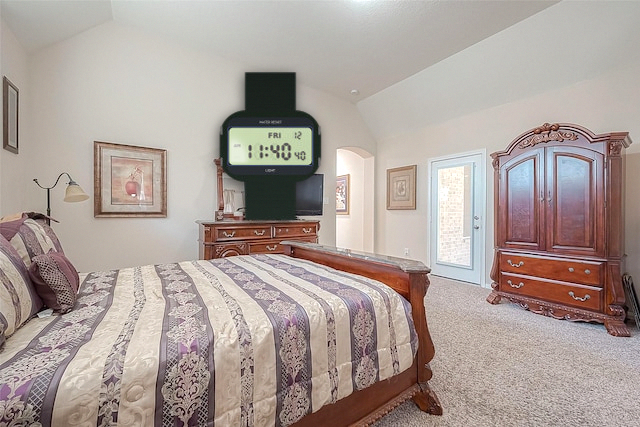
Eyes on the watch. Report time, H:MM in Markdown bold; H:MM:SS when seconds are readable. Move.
**11:40:40**
